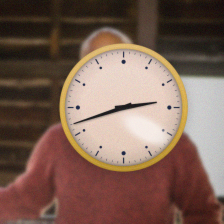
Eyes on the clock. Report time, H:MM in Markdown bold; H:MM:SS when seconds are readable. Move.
**2:42**
